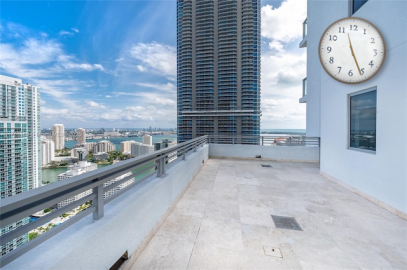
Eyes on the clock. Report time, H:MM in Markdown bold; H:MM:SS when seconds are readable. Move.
**11:26**
